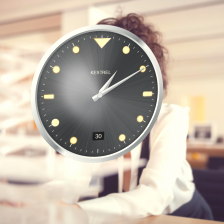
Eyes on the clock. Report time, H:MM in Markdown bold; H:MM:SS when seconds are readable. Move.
**1:10**
